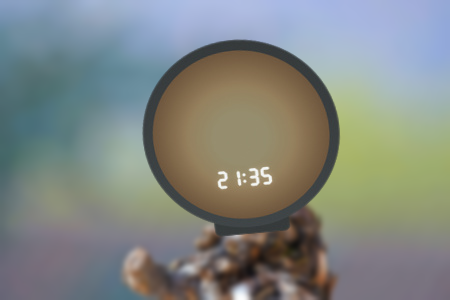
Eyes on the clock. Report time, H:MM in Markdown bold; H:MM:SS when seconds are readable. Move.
**21:35**
